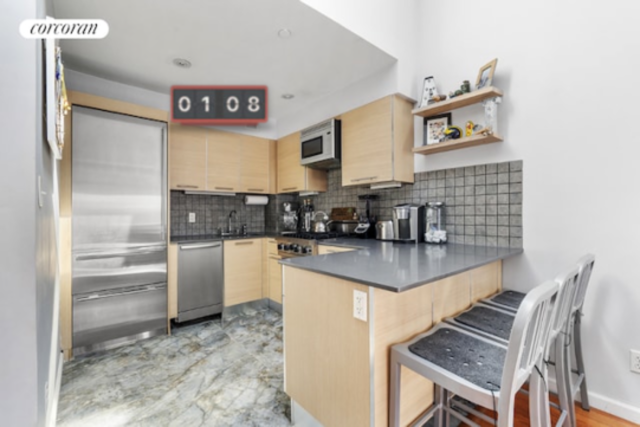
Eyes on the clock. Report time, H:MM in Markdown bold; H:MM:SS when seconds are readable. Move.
**1:08**
